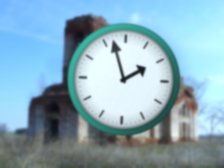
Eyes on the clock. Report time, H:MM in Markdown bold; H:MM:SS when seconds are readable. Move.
**1:57**
